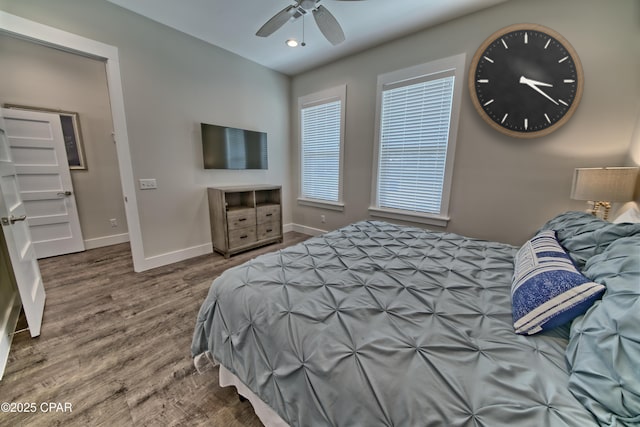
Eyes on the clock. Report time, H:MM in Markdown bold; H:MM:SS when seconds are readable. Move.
**3:21**
